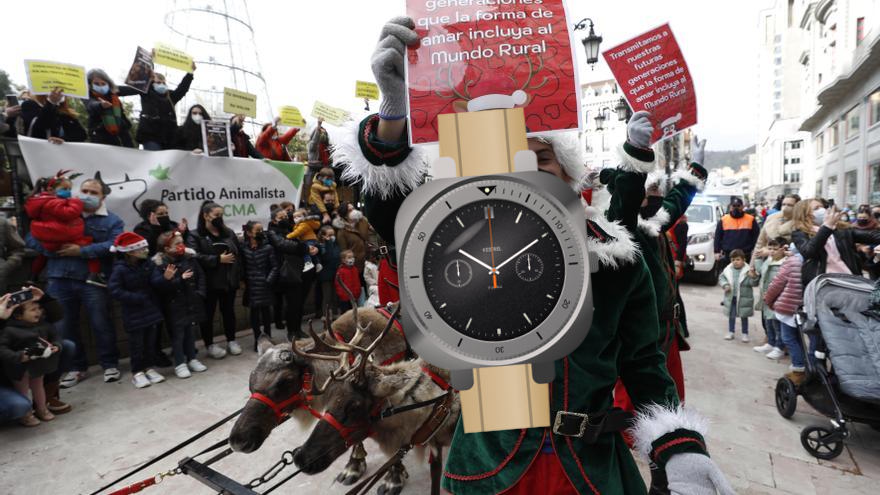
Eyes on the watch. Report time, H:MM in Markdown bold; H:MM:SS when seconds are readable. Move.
**10:10**
